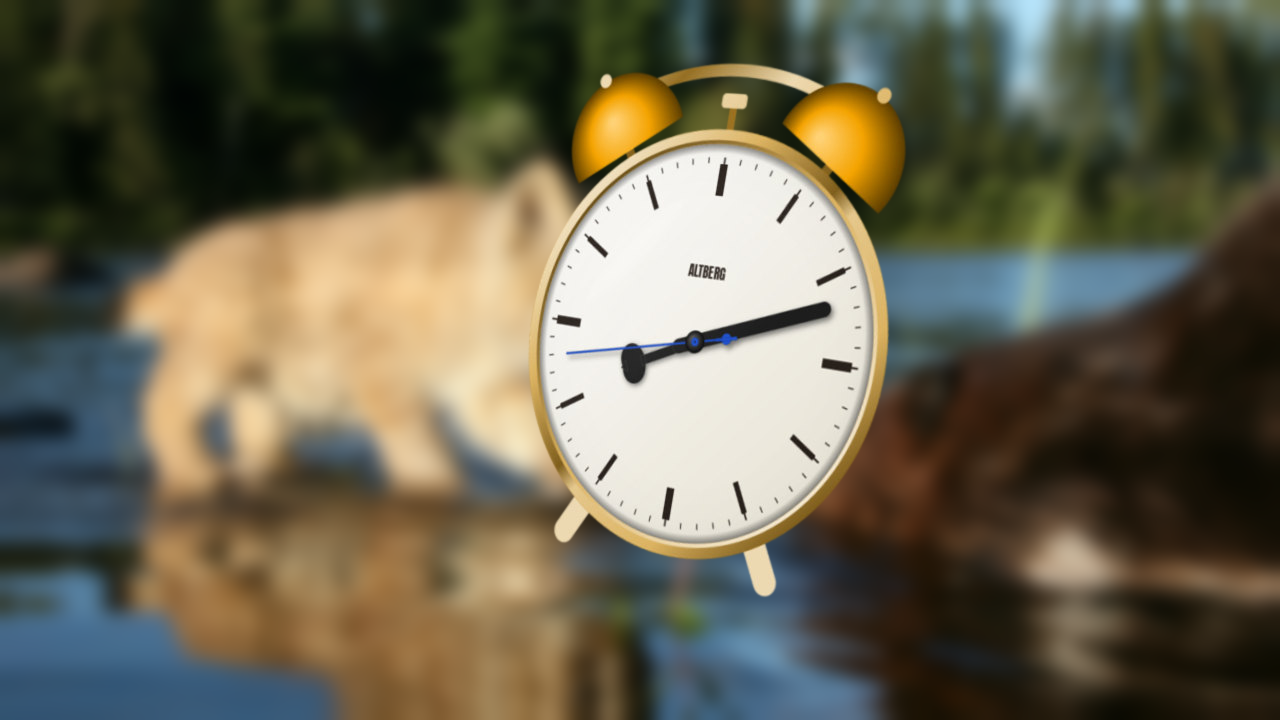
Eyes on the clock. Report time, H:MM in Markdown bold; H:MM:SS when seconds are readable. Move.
**8:11:43**
